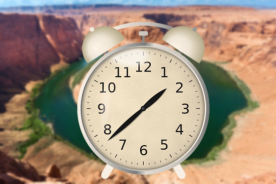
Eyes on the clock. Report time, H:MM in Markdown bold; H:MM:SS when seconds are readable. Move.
**1:38**
